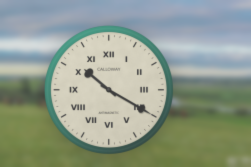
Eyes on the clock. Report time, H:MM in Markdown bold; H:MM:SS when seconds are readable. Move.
**10:20**
